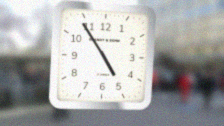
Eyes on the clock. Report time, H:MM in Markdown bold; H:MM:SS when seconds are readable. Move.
**4:54**
